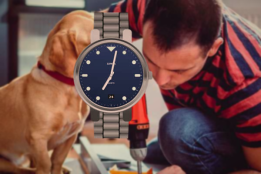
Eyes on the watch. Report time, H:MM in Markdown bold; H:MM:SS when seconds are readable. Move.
**7:02**
